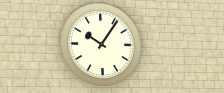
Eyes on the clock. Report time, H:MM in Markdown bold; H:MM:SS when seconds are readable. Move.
**10:06**
